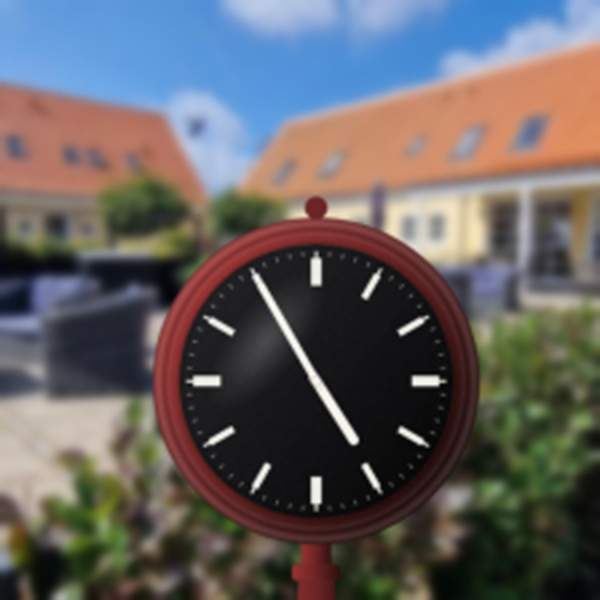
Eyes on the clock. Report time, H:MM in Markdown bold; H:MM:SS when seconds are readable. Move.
**4:55**
